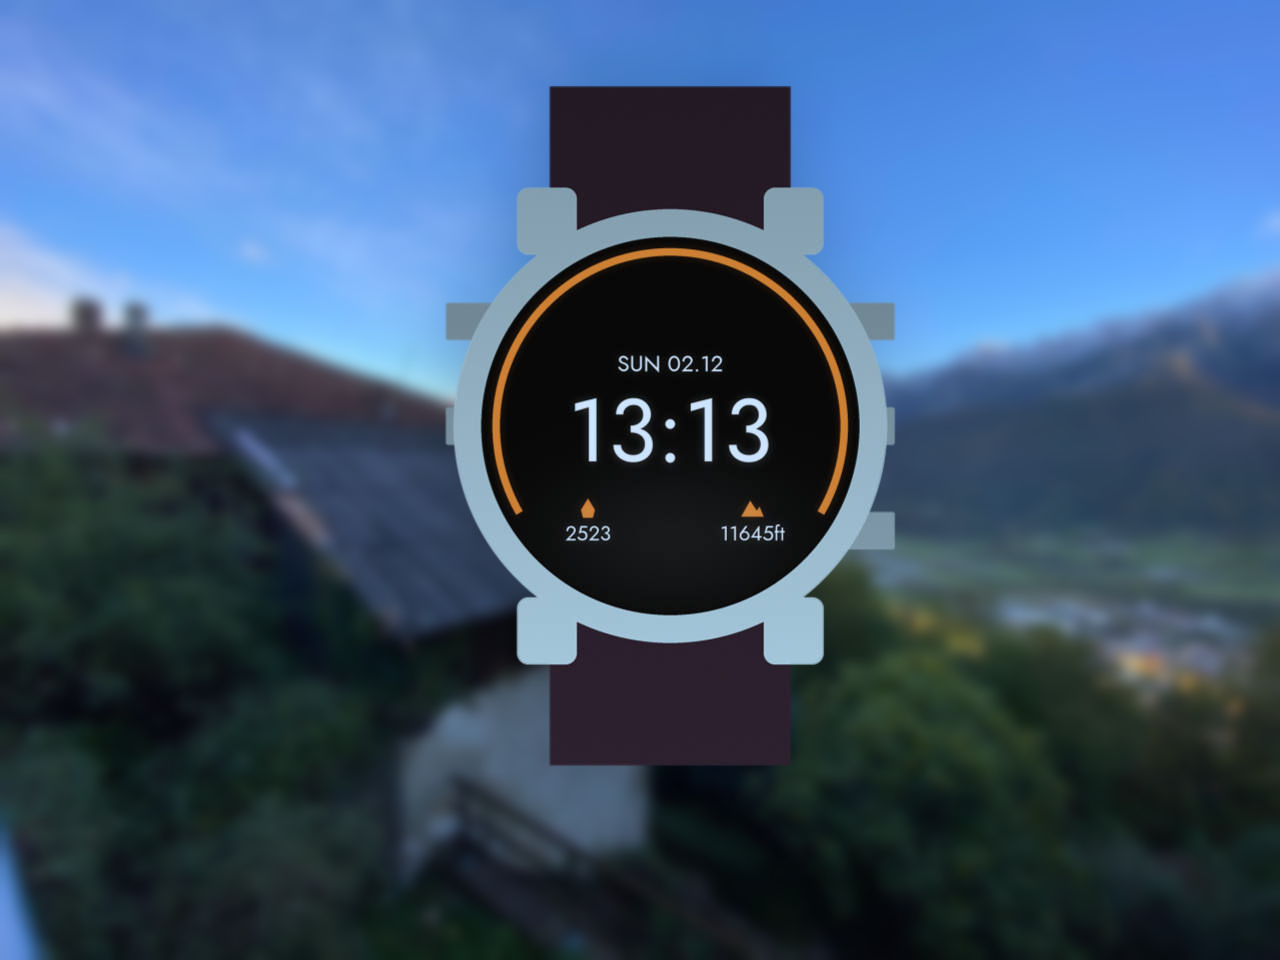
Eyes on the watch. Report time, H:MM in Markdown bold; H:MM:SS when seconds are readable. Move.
**13:13**
